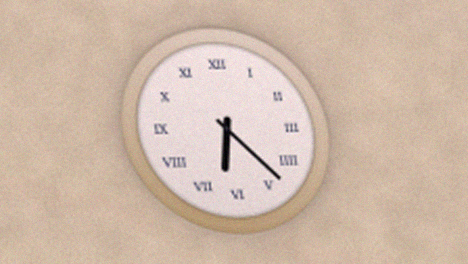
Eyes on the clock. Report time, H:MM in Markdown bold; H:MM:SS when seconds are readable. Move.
**6:23**
